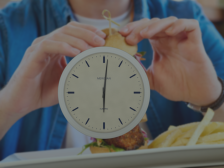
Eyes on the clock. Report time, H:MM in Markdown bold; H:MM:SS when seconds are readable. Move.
**6:01**
